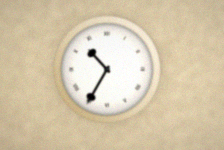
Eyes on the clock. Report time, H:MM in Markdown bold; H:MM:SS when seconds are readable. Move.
**10:35**
